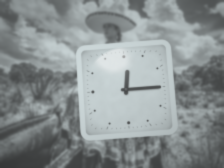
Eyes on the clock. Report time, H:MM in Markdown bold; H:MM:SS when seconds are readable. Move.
**12:15**
